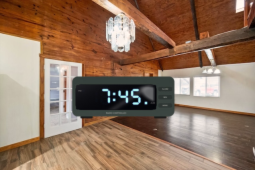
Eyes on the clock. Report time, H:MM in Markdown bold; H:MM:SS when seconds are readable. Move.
**7:45**
